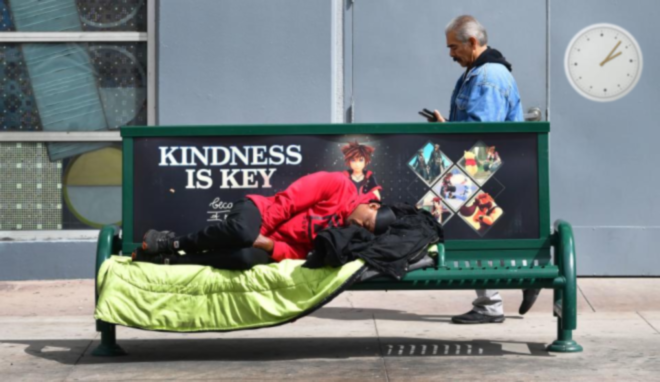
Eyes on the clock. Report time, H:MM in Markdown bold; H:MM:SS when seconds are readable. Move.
**2:07**
